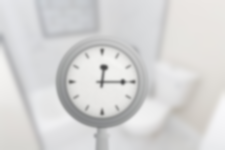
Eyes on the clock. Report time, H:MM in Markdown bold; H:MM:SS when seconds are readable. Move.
**12:15**
